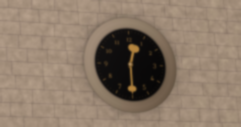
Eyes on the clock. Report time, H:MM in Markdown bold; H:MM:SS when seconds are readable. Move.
**12:30**
